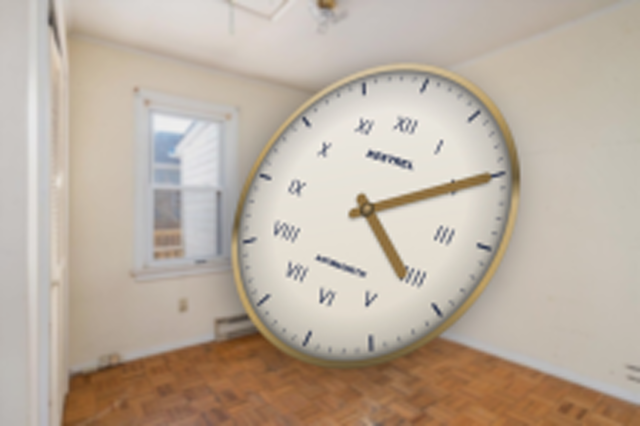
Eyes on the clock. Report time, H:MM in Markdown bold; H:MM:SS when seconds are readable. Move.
**4:10**
